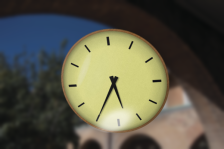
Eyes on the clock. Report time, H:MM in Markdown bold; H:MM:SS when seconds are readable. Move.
**5:35**
